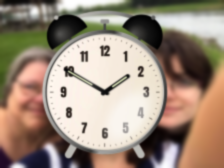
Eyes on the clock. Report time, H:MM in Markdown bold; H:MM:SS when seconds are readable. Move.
**1:50**
